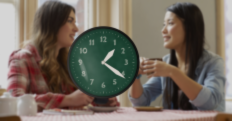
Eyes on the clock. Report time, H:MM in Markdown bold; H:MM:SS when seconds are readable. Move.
**1:21**
